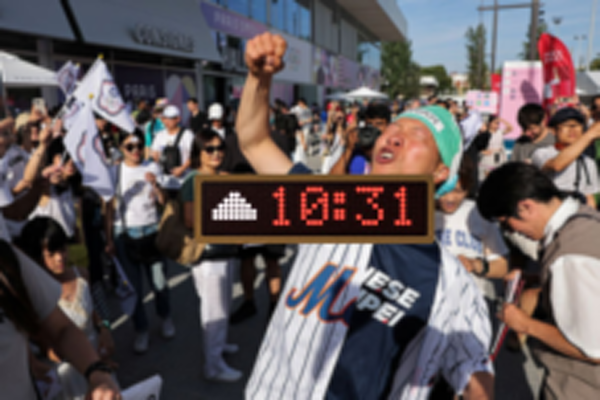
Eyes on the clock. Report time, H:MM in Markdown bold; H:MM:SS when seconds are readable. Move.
**10:31**
